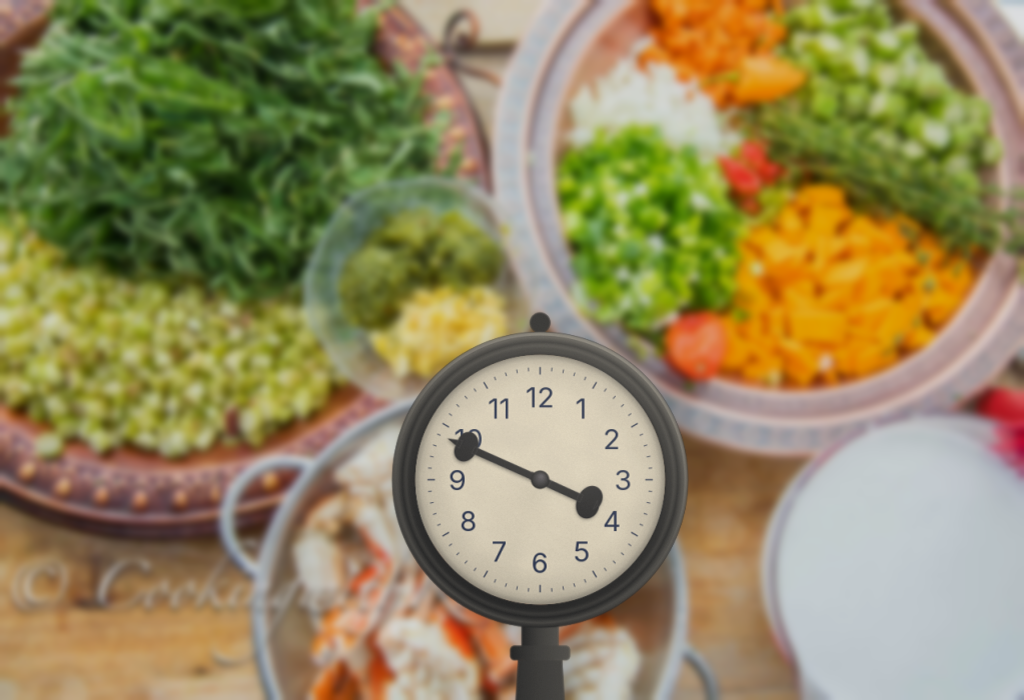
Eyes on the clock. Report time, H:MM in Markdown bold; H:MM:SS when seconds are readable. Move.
**3:49**
